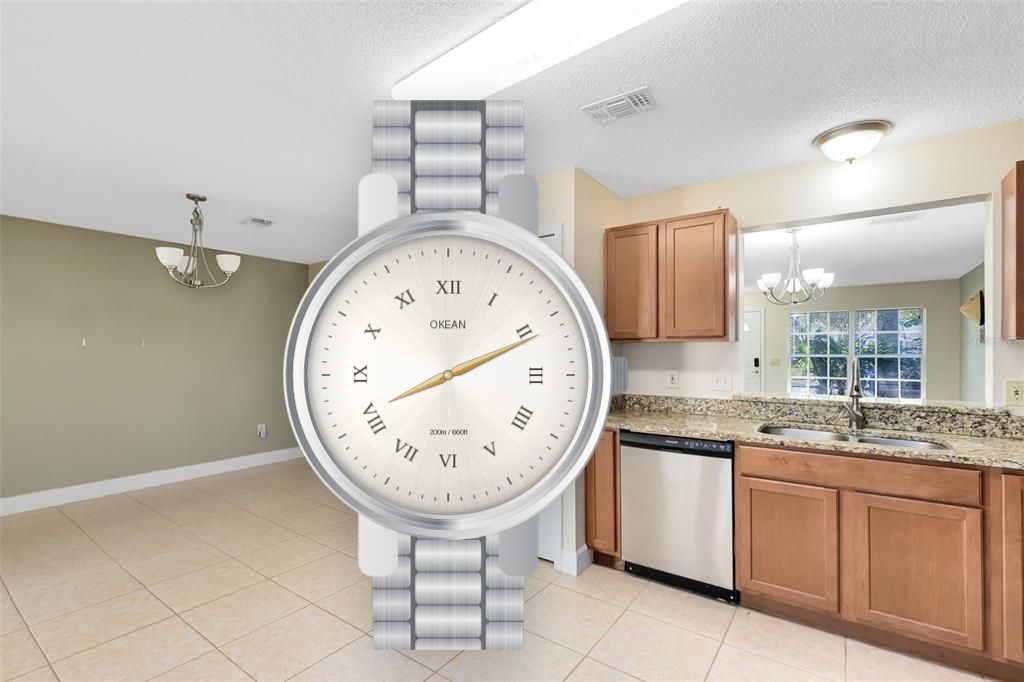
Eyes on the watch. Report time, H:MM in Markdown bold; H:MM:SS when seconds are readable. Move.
**8:11**
